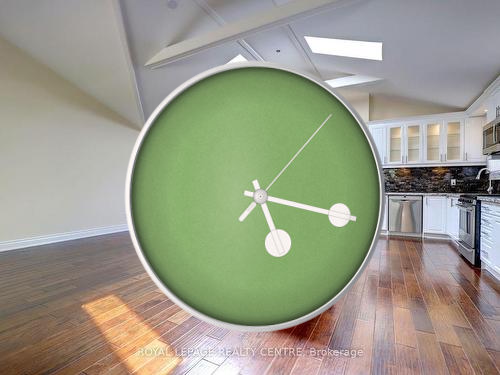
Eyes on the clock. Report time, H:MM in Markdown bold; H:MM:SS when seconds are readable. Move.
**5:17:07**
